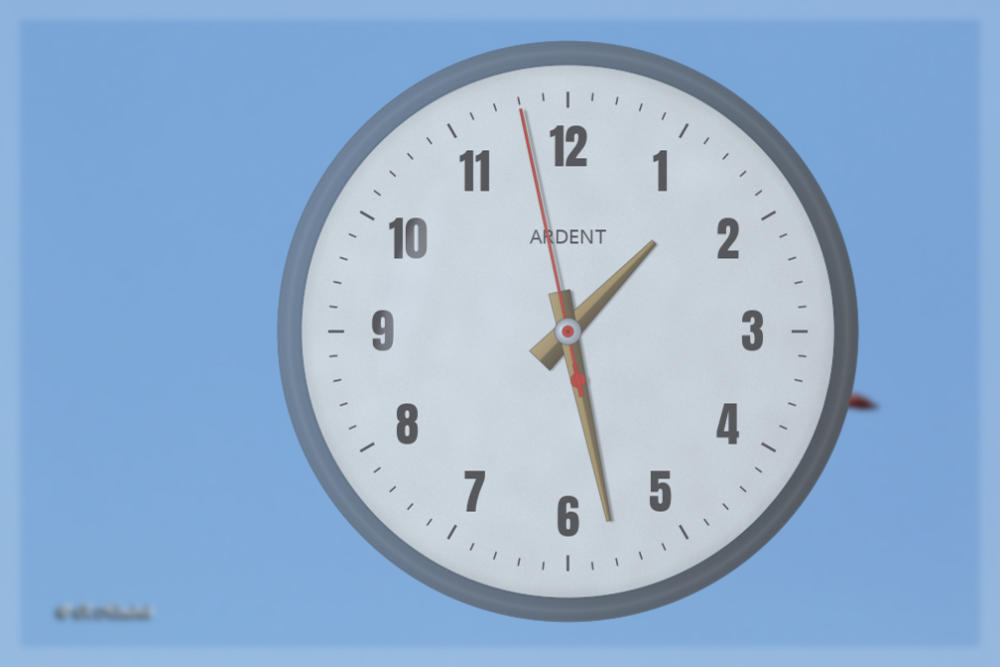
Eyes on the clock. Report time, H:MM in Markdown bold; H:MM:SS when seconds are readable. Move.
**1:27:58**
